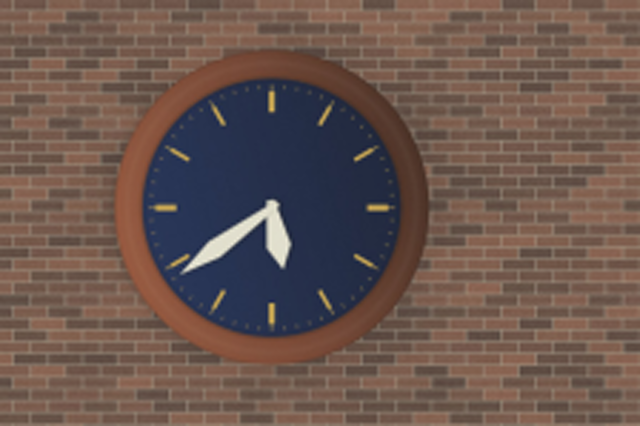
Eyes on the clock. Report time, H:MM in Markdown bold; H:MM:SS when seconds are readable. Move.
**5:39**
